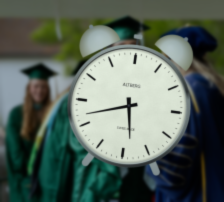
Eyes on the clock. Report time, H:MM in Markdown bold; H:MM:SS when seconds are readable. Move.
**5:42**
